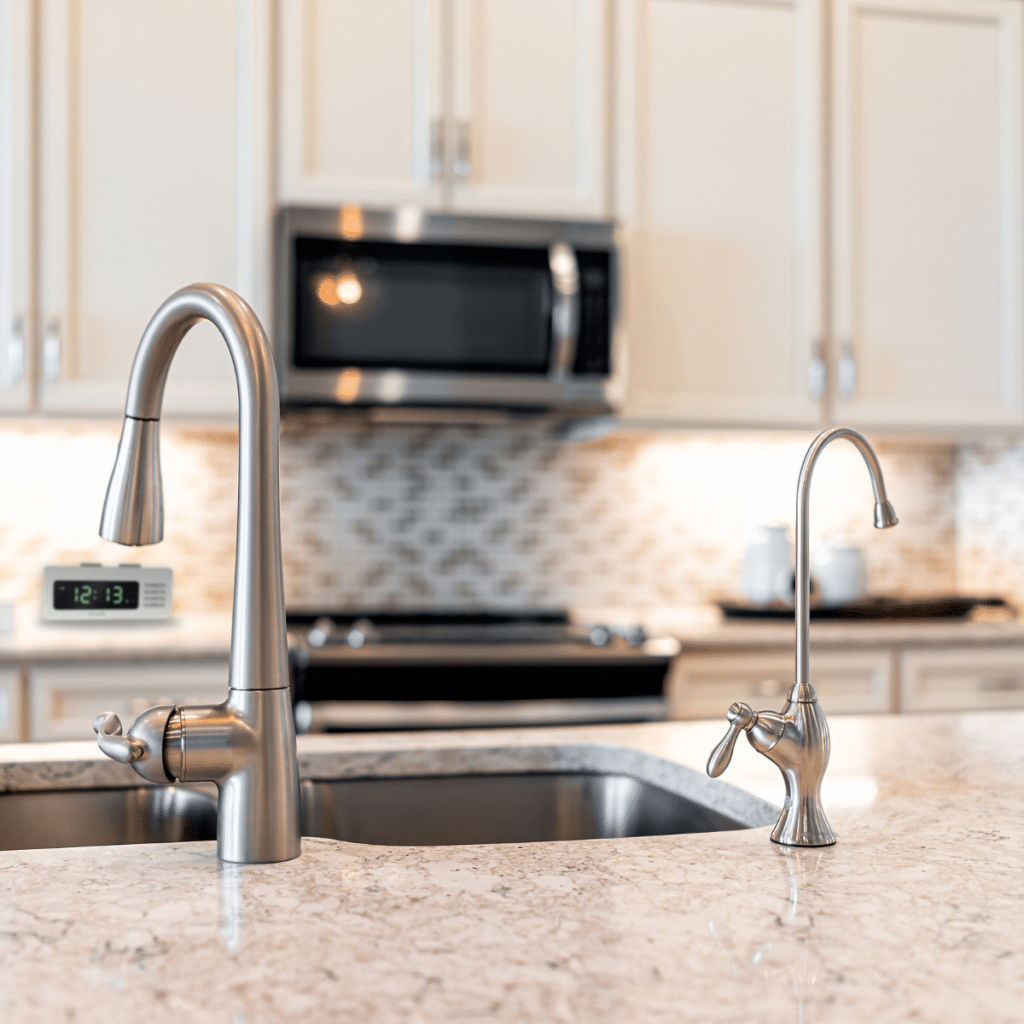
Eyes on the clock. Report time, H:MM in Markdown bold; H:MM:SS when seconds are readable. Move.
**12:13**
